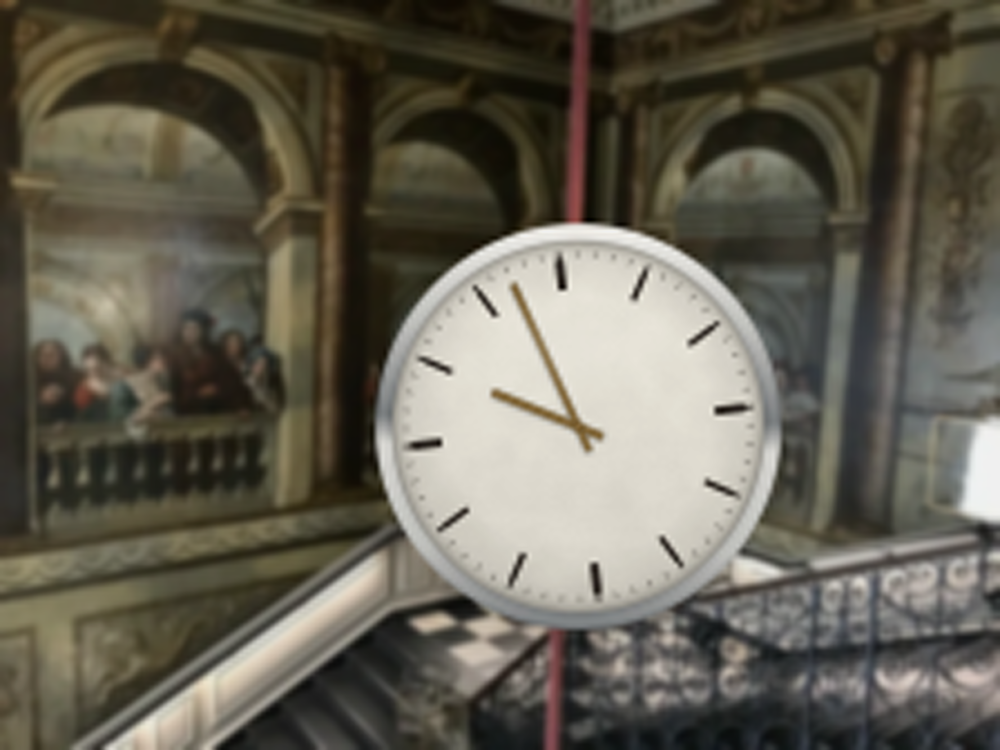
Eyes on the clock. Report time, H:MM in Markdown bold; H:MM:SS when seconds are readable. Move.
**9:57**
